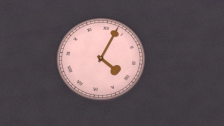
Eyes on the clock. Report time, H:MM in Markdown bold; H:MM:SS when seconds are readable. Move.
**4:03**
